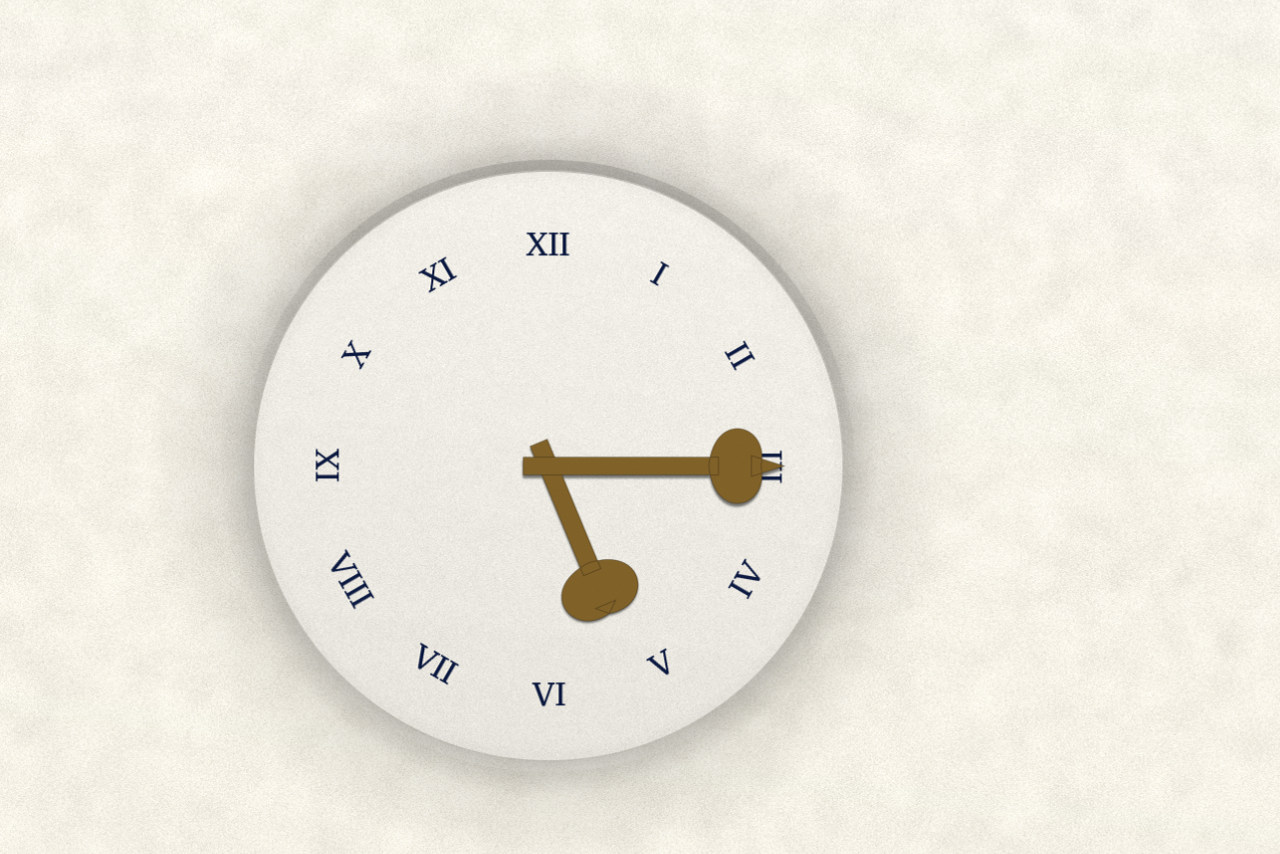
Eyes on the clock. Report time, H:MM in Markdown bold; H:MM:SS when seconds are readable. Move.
**5:15**
